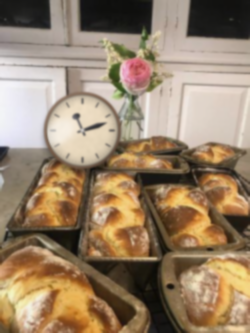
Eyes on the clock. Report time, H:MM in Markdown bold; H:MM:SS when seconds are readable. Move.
**11:12**
